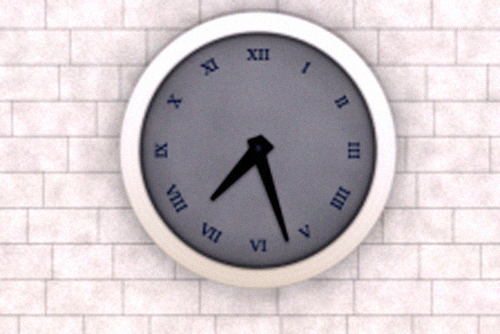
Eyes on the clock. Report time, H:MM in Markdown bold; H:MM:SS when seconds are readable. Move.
**7:27**
